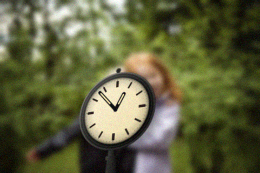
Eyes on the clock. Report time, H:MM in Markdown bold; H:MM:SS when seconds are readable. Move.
**12:53**
